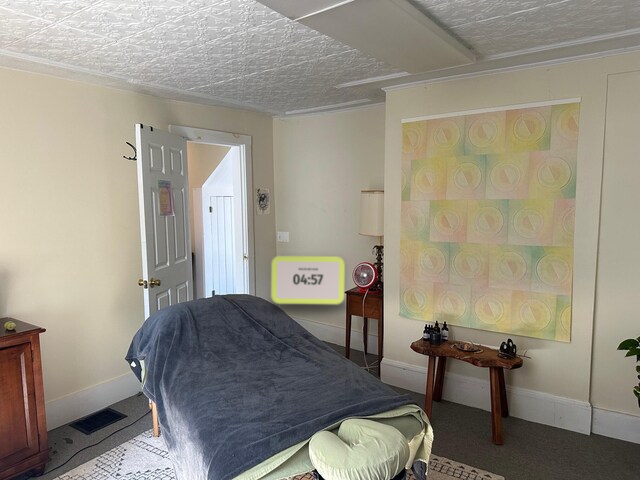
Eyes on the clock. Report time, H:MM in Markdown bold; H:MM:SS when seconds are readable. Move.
**4:57**
